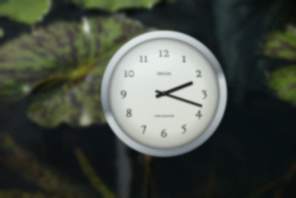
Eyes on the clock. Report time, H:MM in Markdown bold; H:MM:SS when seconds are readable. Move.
**2:18**
